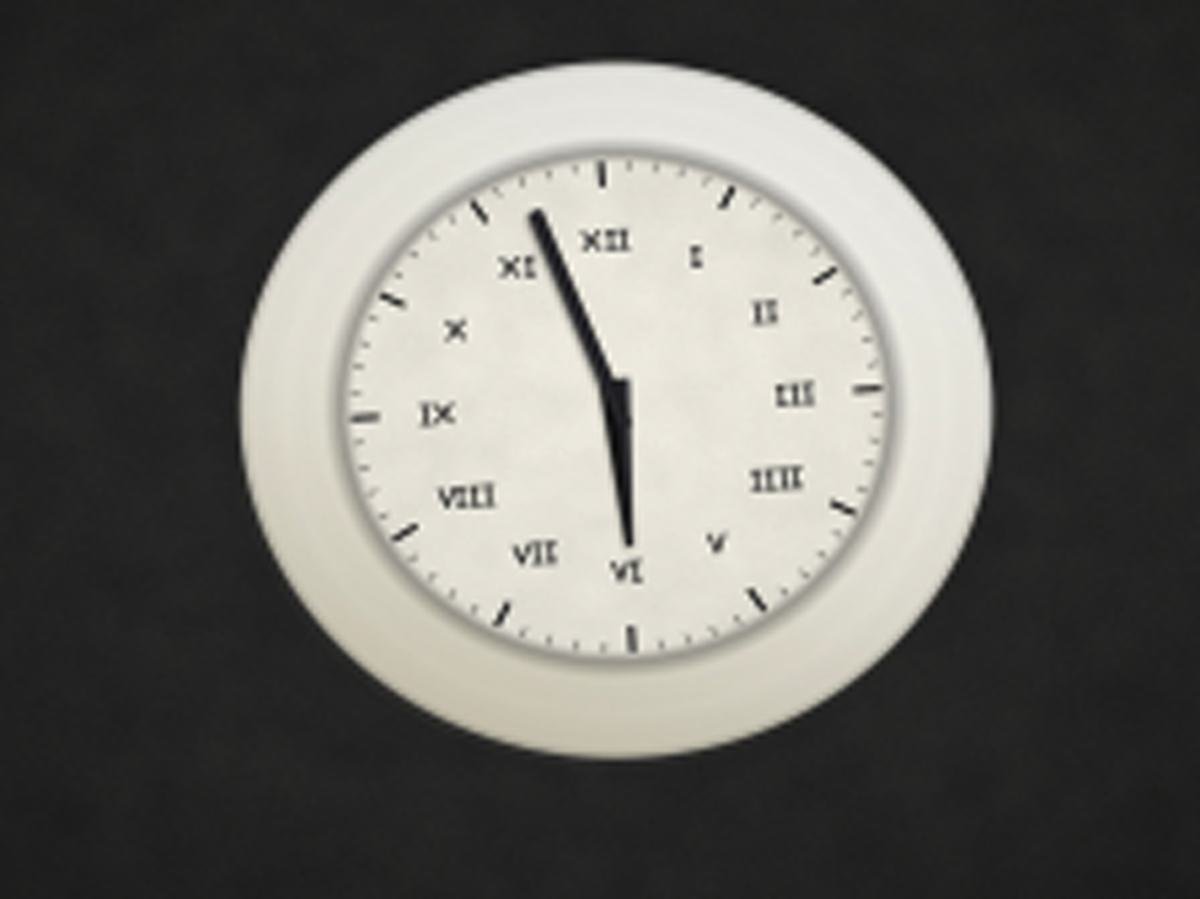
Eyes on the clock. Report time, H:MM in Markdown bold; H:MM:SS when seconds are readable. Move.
**5:57**
